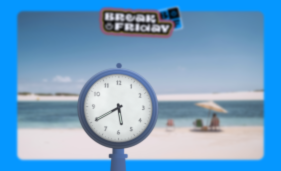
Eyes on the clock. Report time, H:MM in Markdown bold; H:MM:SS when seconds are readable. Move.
**5:40**
